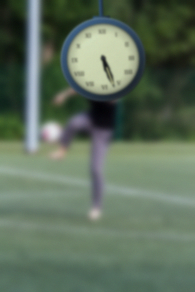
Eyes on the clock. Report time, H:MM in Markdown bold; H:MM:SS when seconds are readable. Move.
**5:27**
